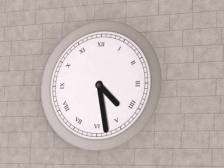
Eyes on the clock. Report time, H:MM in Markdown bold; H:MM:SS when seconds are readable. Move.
**4:28**
